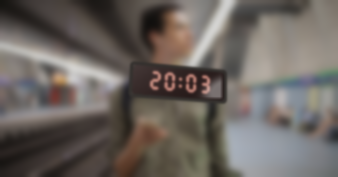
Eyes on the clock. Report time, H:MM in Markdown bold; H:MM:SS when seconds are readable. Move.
**20:03**
